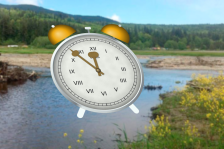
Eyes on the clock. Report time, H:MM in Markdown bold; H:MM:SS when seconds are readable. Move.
**11:53**
